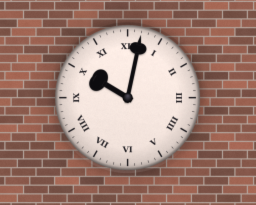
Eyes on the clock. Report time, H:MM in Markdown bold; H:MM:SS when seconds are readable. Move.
**10:02**
